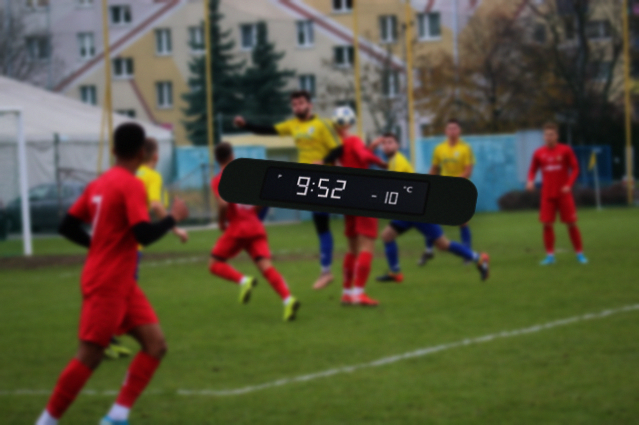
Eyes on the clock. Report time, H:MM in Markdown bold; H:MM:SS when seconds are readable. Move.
**9:52**
